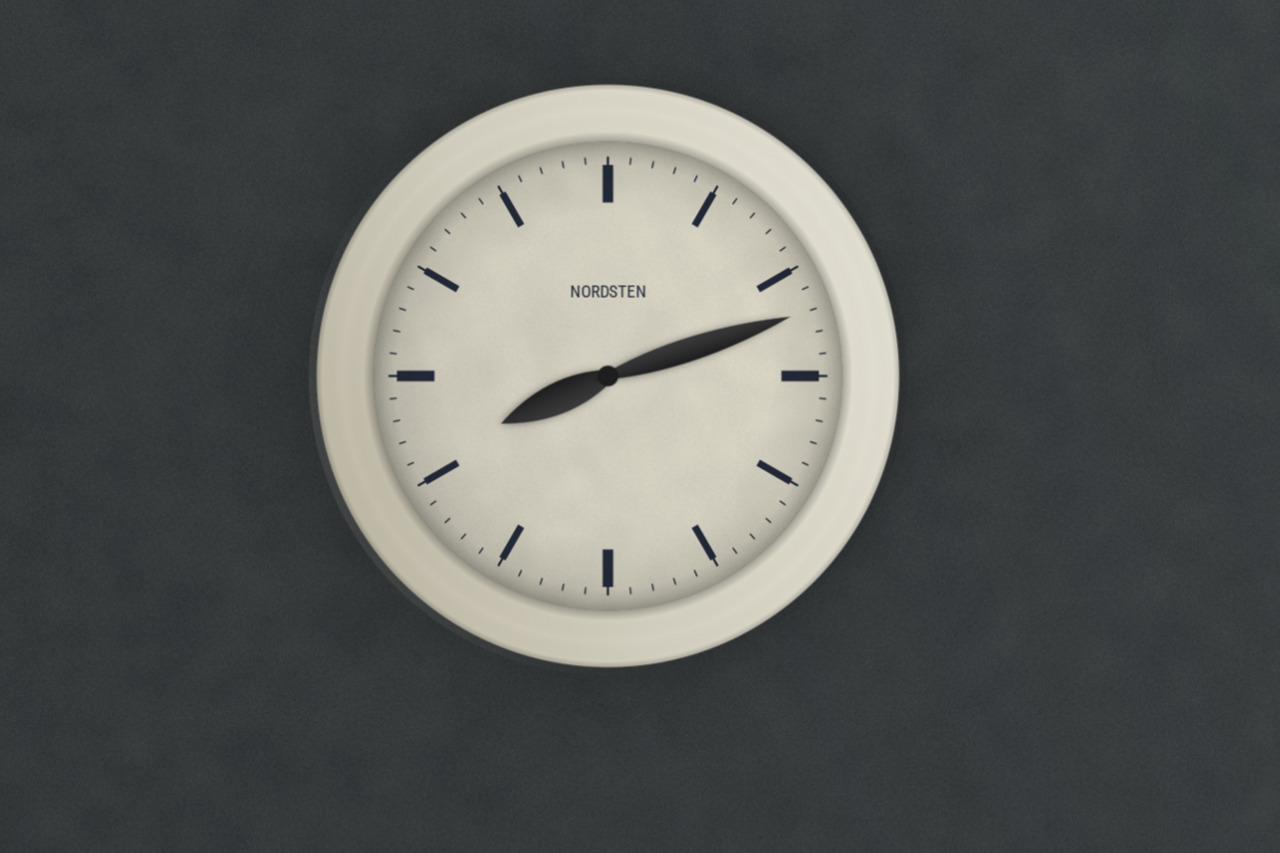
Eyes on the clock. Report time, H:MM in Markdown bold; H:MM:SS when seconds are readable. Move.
**8:12**
